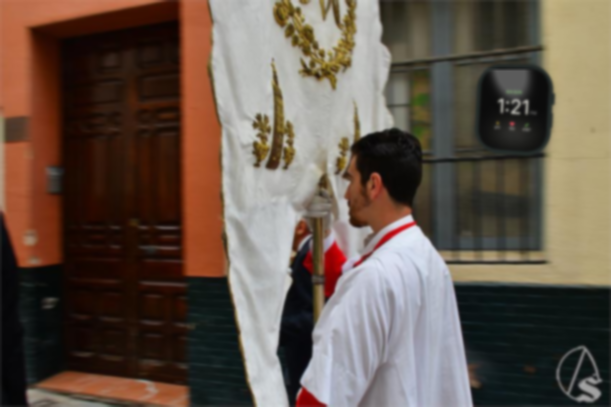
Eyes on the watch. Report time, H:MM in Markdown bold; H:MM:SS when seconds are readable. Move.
**1:21**
